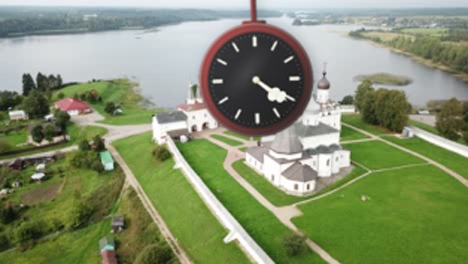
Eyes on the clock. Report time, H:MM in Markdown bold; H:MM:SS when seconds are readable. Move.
**4:21**
